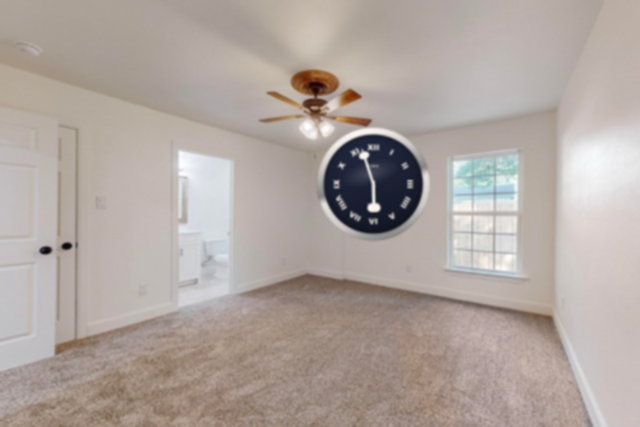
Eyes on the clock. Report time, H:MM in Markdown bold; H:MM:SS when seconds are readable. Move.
**5:57**
